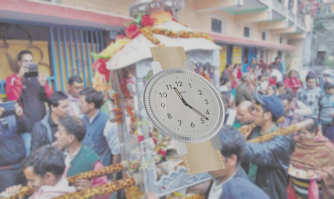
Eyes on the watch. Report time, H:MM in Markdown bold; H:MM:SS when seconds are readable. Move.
**11:23**
